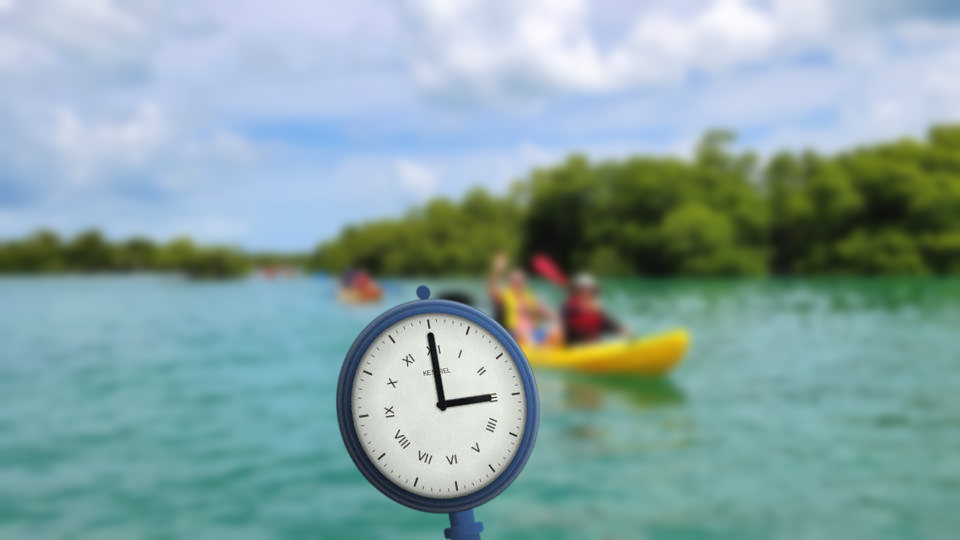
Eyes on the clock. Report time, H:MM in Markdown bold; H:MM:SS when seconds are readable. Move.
**3:00**
